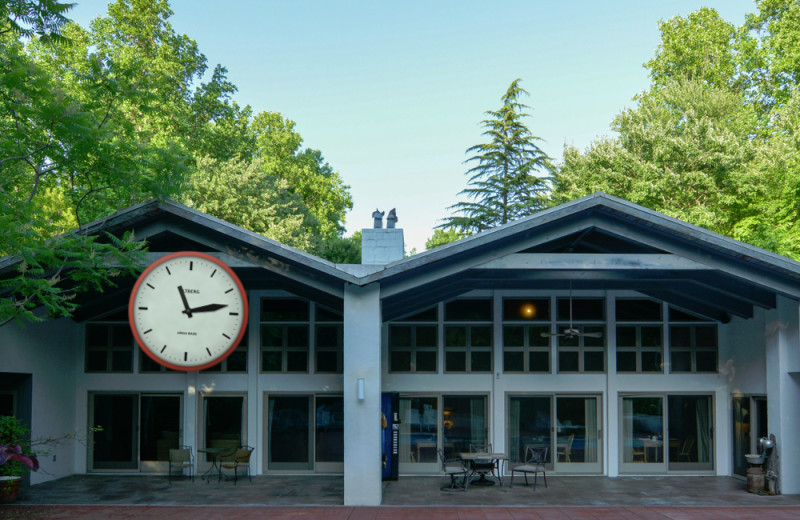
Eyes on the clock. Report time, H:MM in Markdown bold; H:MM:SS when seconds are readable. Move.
**11:13**
